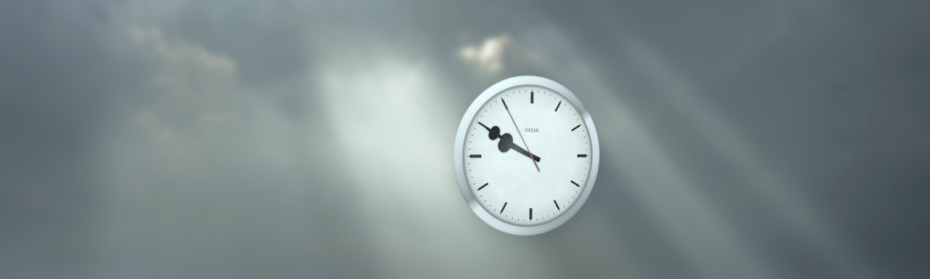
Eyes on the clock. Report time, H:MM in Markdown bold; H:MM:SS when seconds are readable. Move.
**9:49:55**
